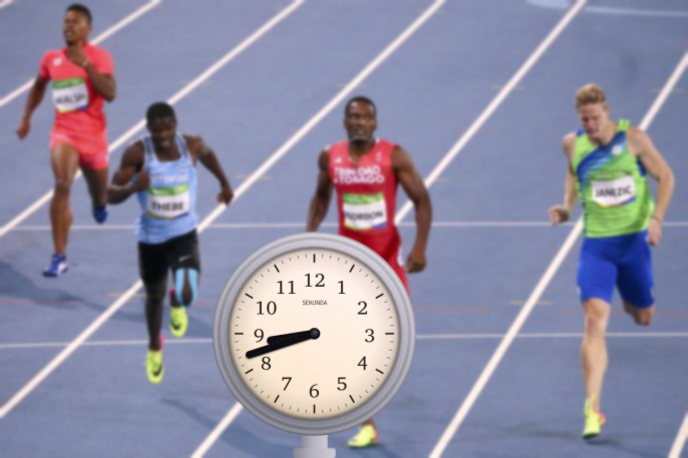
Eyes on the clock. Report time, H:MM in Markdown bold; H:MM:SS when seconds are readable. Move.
**8:42**
